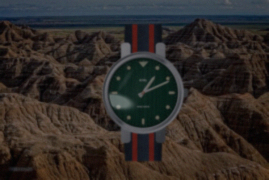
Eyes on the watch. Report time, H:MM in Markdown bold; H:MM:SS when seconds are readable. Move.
**1:11**
